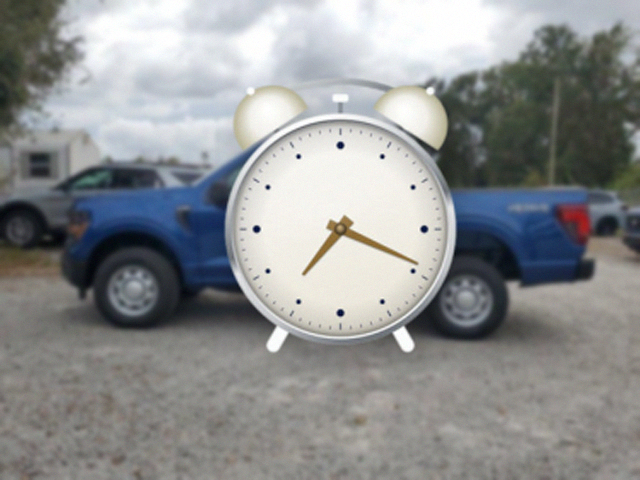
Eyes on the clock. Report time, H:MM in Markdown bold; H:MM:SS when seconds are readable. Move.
**7:19**
